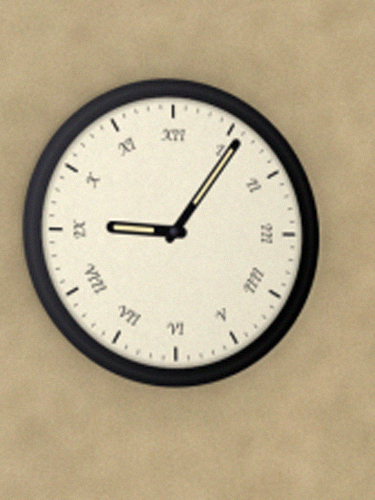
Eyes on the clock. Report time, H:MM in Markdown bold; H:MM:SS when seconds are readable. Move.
**9:06**
